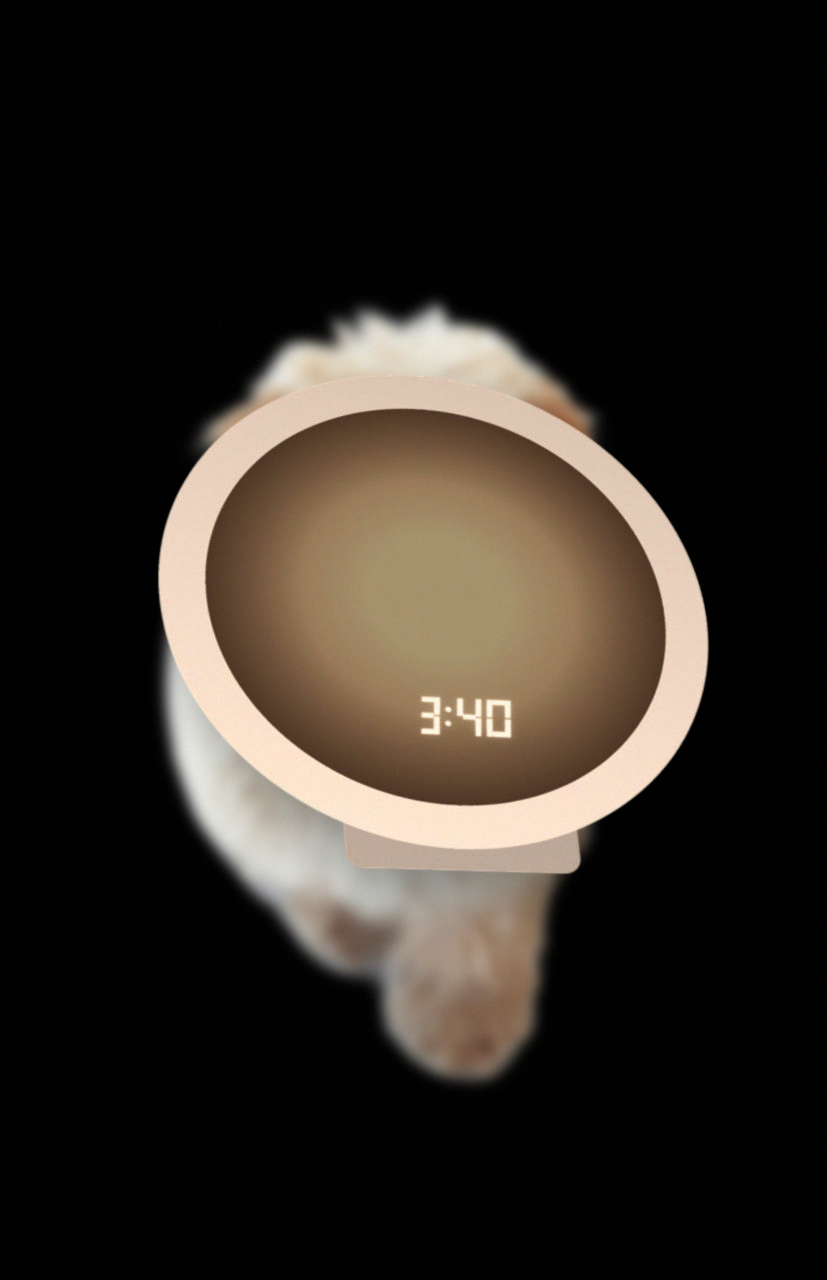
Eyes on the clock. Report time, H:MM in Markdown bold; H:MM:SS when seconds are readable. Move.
**3:40**
